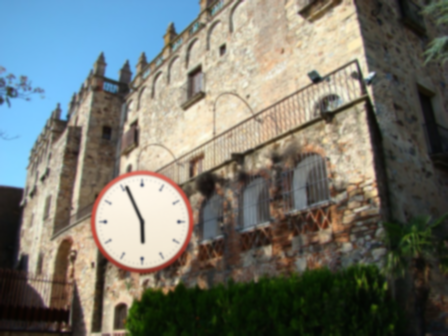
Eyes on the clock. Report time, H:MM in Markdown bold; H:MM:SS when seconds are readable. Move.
**5:56**
